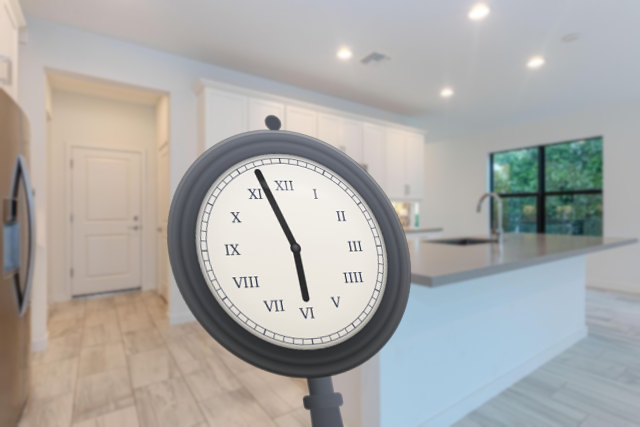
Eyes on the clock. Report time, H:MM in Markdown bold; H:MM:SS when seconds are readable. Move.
**5:57**
